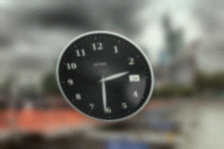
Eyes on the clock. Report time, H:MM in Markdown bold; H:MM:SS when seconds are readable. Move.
**2:31**
